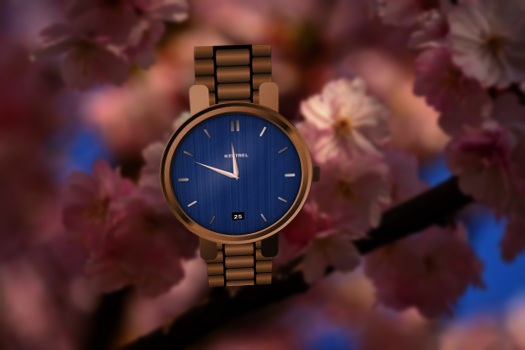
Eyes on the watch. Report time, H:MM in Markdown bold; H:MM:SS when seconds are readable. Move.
**11:49**
